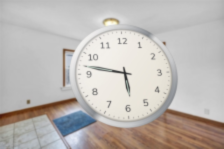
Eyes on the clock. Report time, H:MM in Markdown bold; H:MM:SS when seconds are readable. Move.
**5:47**
